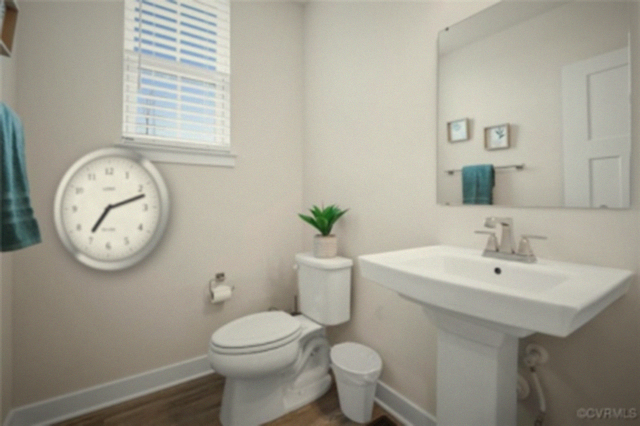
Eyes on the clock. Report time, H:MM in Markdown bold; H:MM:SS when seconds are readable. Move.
**7:12**
